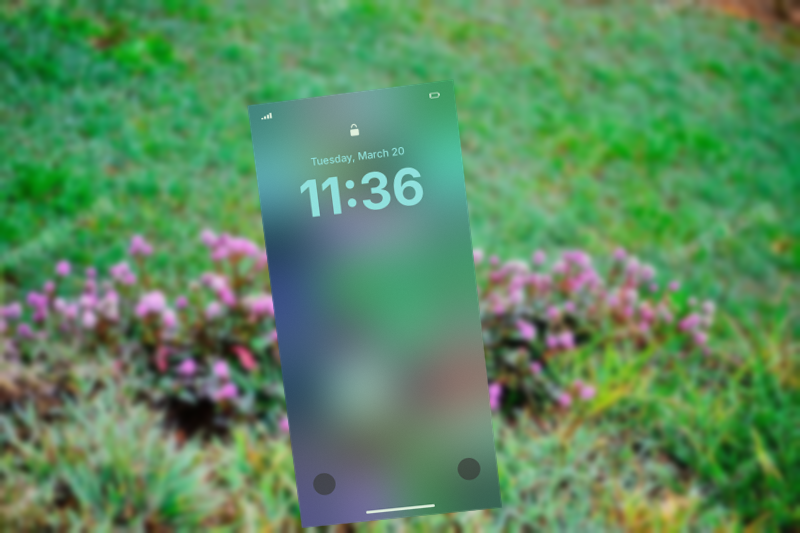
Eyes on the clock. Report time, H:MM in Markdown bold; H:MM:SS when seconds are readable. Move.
**11:36**
